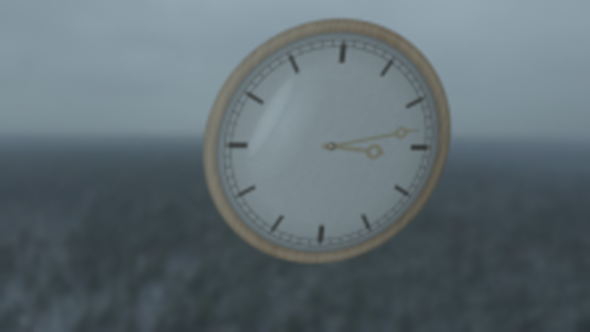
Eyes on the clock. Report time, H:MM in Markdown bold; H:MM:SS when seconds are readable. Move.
**3:13**
